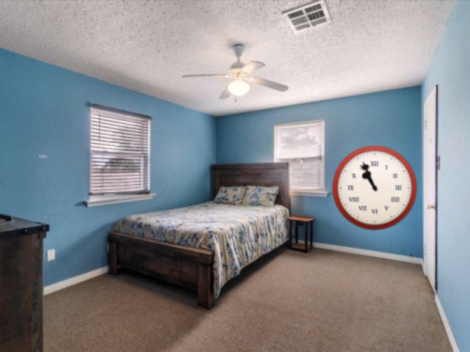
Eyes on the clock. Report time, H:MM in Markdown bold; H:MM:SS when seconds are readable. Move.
**10:56**
